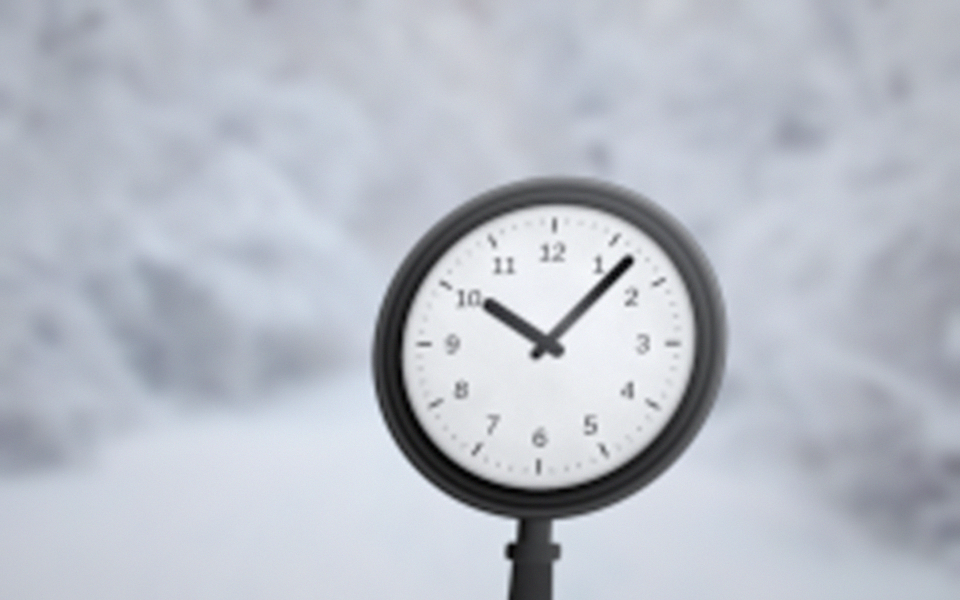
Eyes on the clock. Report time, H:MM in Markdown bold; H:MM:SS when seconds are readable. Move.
**10:07**
